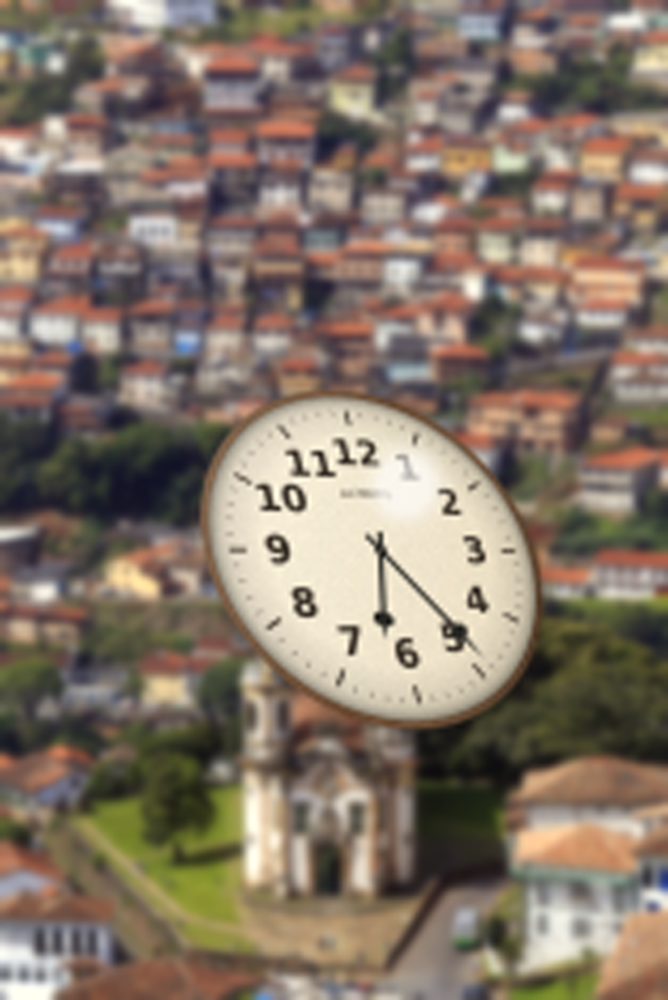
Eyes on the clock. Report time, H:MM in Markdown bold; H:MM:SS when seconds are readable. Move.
**6:24**
